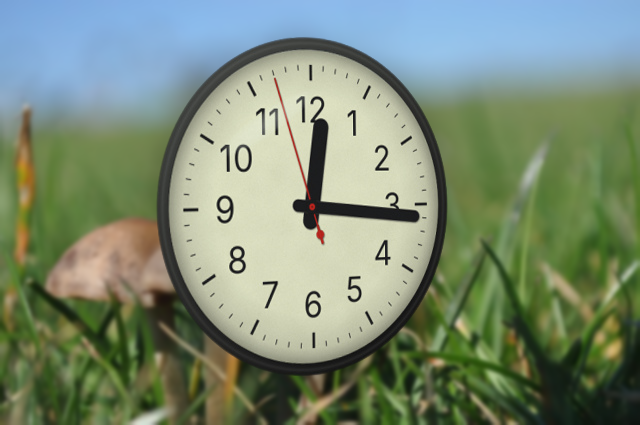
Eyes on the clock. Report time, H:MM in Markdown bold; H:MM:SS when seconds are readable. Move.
**12:15:57**
